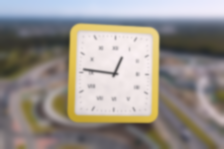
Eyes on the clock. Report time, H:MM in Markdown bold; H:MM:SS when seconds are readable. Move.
**12:46**
